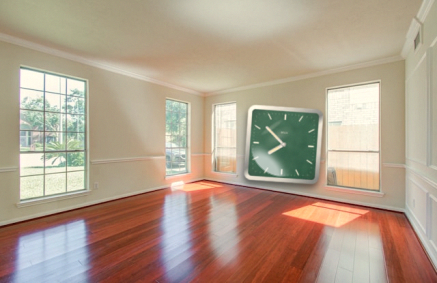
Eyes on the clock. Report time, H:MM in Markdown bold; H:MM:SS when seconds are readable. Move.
**7:52**
